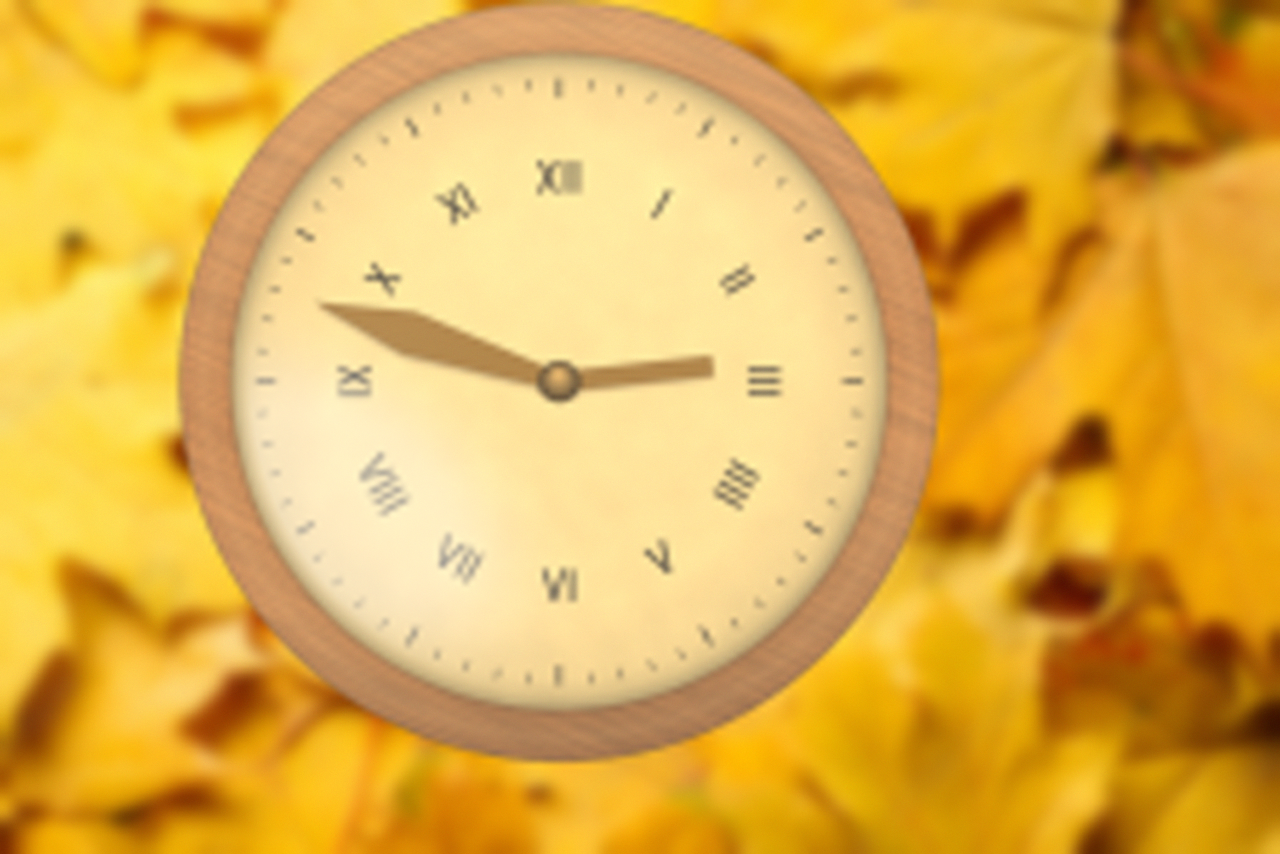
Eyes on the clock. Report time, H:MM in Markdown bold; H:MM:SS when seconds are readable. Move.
**2:48**
